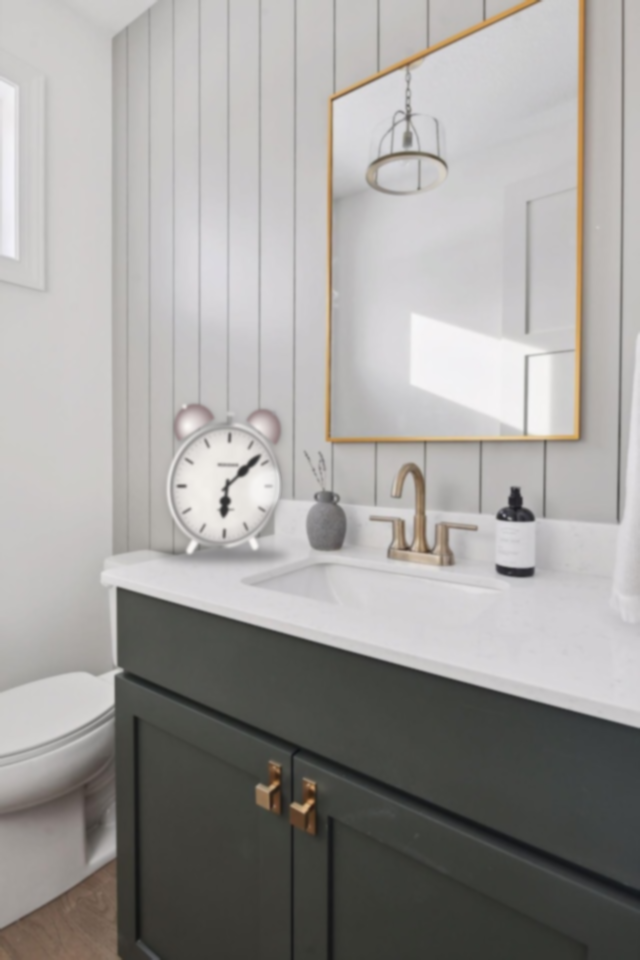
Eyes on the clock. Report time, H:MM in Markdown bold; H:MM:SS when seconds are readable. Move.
**6:08**
